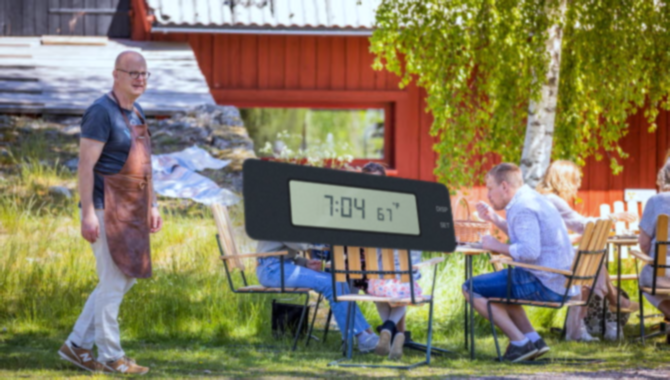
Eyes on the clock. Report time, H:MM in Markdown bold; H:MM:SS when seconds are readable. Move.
**7:04**
